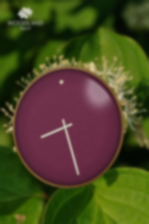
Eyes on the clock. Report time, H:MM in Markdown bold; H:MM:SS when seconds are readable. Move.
**8:28**
